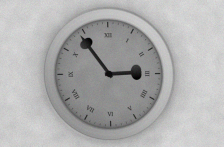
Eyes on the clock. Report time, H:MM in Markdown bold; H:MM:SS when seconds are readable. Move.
**2:54**
